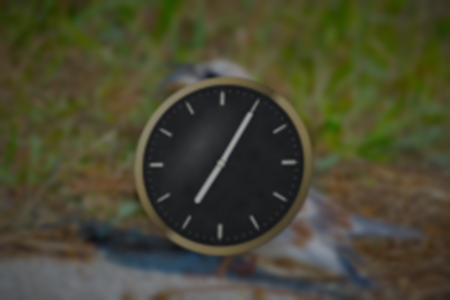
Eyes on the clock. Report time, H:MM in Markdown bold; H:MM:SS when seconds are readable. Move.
**7:05**
